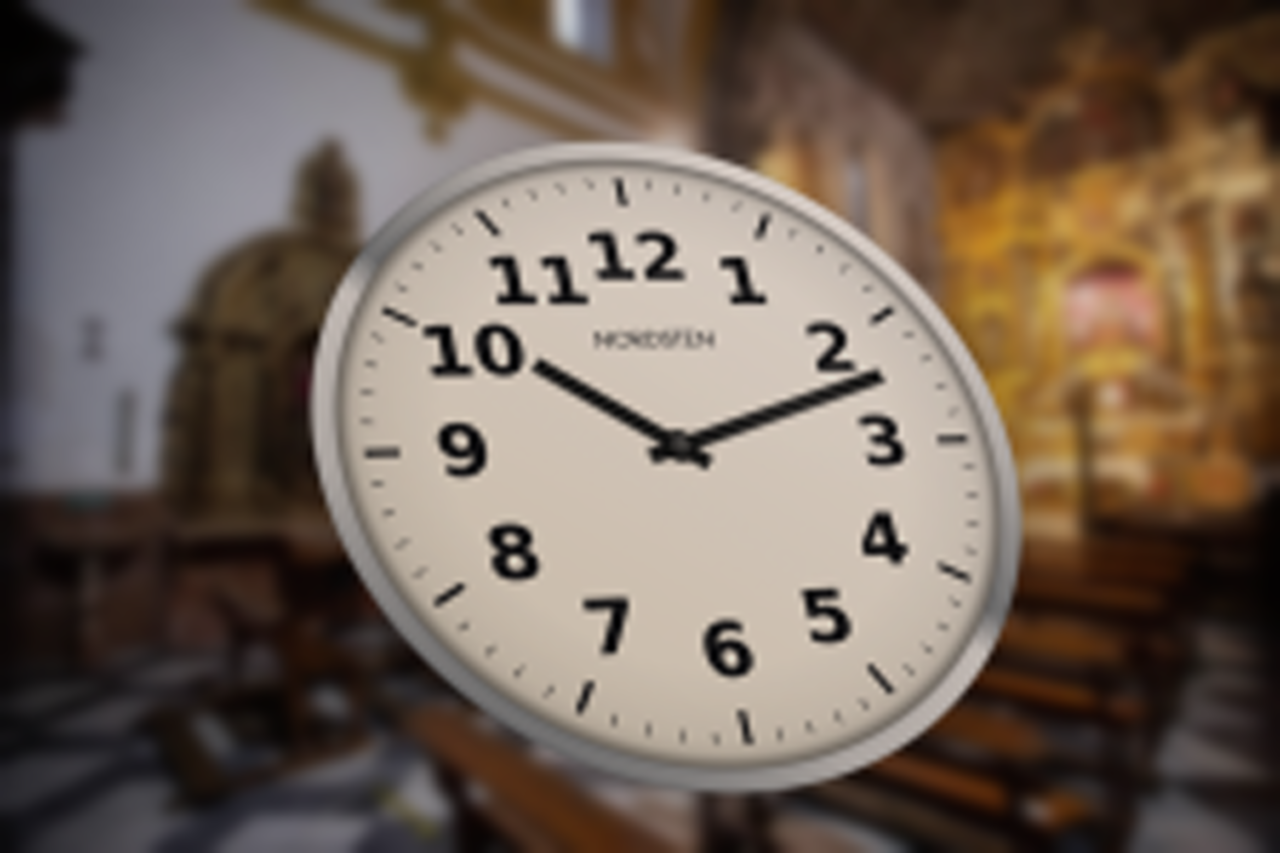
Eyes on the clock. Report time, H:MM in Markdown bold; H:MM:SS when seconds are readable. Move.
**10:12**
